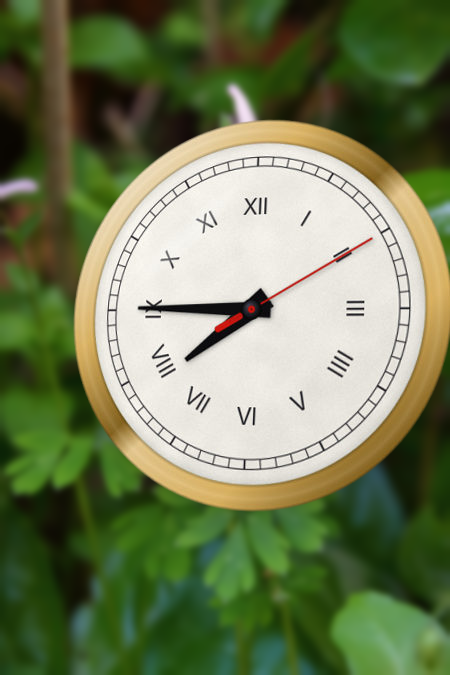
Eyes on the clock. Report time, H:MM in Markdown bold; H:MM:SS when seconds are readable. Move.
**7:45:10**
